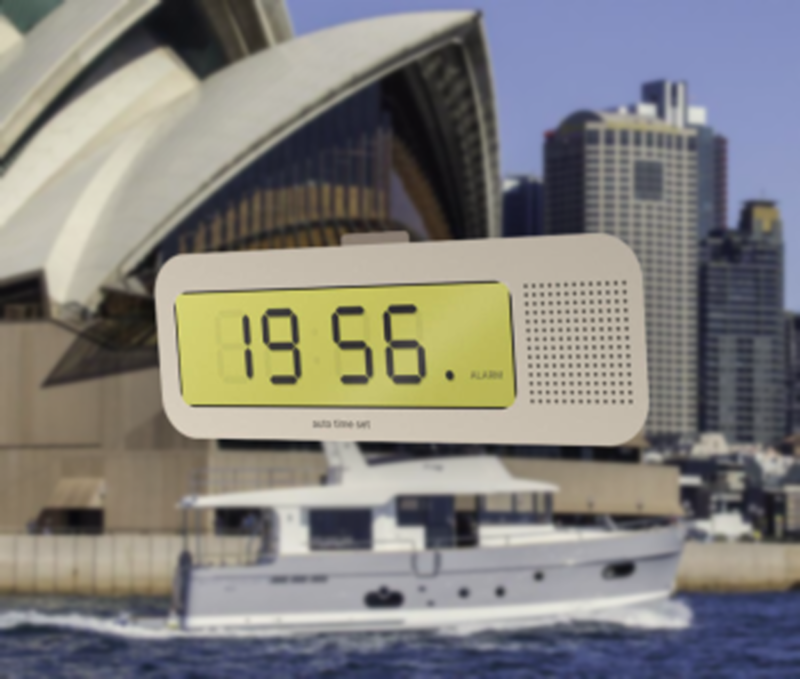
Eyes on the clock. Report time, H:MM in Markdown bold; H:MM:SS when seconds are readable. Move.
**19:56**
